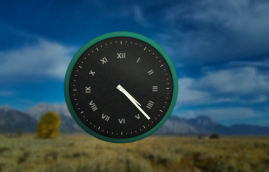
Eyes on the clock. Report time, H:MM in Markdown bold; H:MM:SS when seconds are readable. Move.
**4:23**
